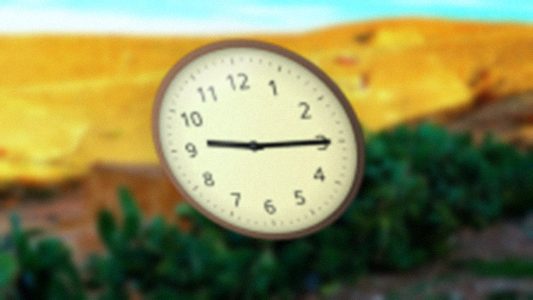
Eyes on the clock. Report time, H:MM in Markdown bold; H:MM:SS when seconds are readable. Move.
**9:15**
